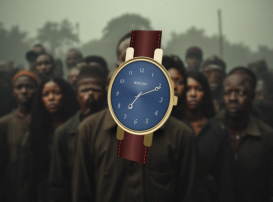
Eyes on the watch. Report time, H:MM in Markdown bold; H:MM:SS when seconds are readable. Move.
**7:11**
